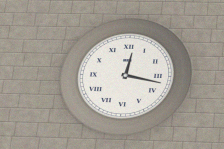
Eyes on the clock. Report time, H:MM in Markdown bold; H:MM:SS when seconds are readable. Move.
**12:17**
